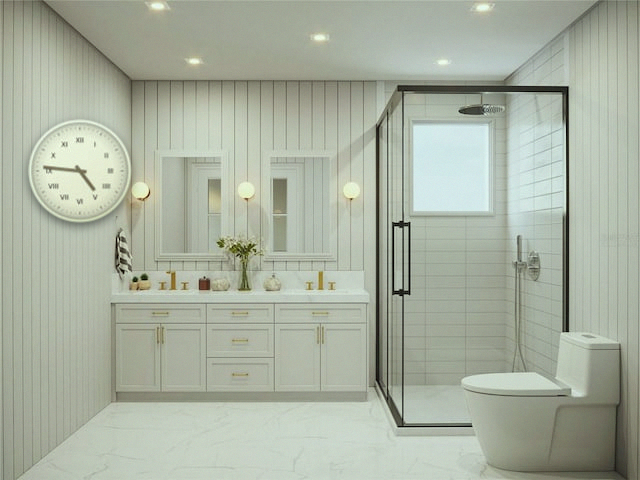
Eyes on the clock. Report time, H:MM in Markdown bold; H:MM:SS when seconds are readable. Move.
**4:46**
